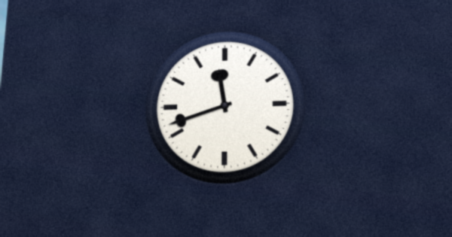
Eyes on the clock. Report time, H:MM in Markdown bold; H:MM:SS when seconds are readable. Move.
**11:42**
